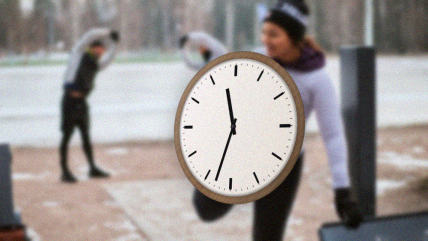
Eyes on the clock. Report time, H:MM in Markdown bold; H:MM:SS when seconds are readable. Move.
**11:33**
